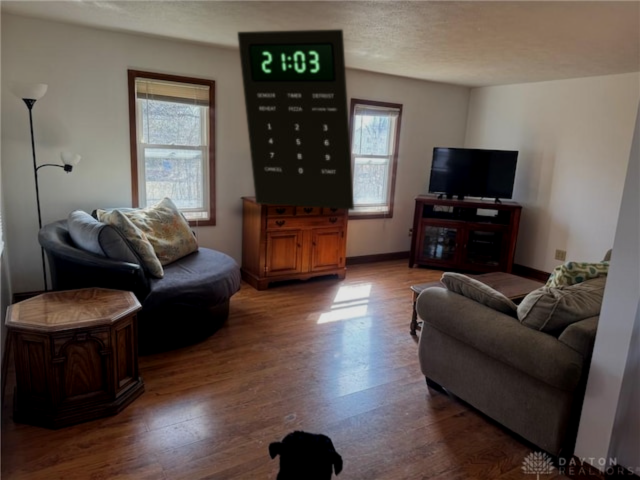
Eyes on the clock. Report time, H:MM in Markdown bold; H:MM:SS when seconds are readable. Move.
**21:03**
